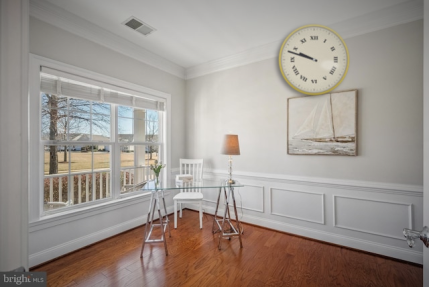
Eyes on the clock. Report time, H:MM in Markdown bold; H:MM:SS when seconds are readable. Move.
**9:48**
